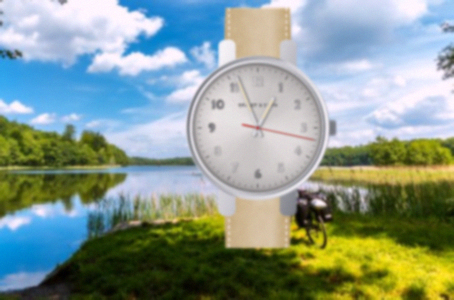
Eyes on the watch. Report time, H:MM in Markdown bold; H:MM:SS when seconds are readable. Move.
**12:56:17**
